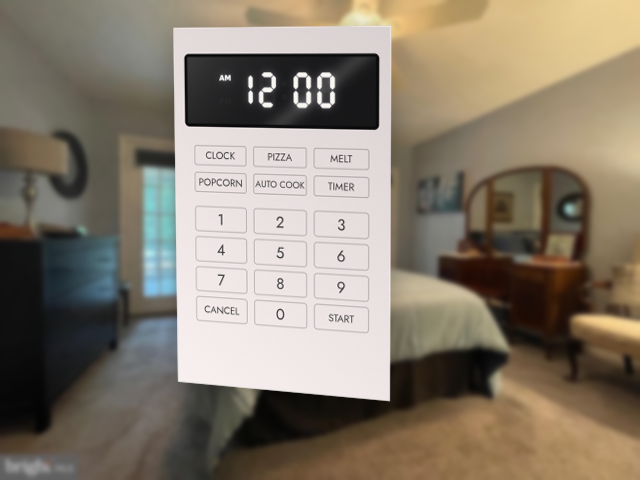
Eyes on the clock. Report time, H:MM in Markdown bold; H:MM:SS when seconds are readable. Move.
**12:00**
